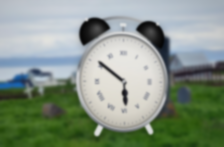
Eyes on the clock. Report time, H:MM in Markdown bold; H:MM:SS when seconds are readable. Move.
**5:51**
